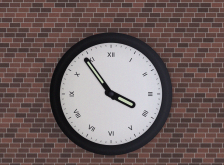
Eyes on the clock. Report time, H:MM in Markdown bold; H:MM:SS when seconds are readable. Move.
**3:54**
